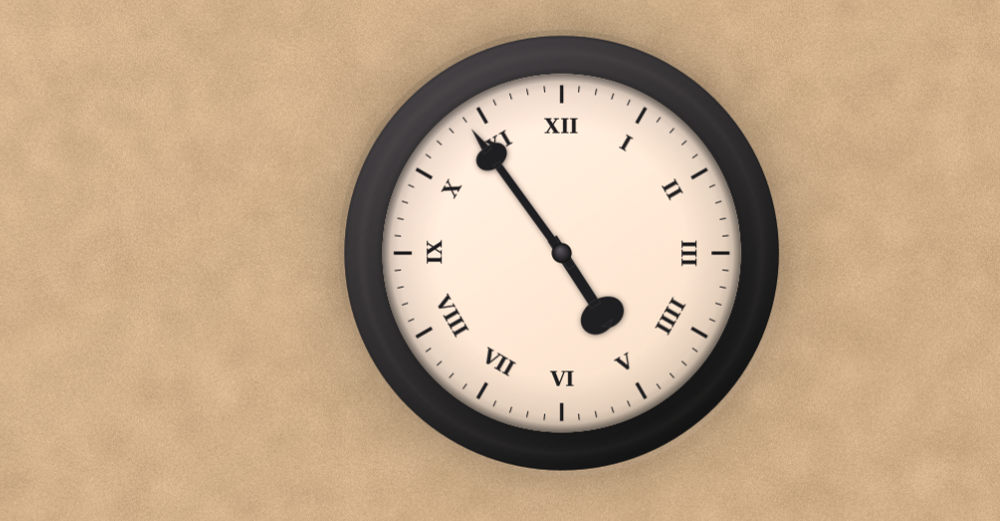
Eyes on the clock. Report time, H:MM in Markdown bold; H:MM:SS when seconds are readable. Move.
**4:54**
